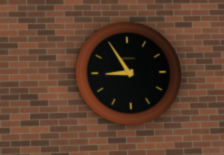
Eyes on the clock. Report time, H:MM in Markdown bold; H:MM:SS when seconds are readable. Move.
**8:55**
